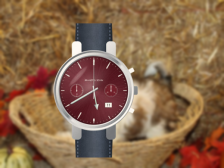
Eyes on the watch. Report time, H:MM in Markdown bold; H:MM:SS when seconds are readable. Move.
**5:40**
